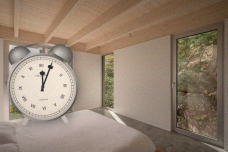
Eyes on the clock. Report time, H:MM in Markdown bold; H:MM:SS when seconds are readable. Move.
**12:04**
